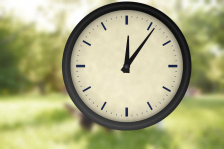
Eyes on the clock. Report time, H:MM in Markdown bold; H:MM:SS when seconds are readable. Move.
**12:06**
